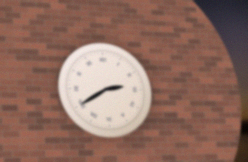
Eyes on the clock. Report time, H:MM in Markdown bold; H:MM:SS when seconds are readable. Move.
**2:40**
